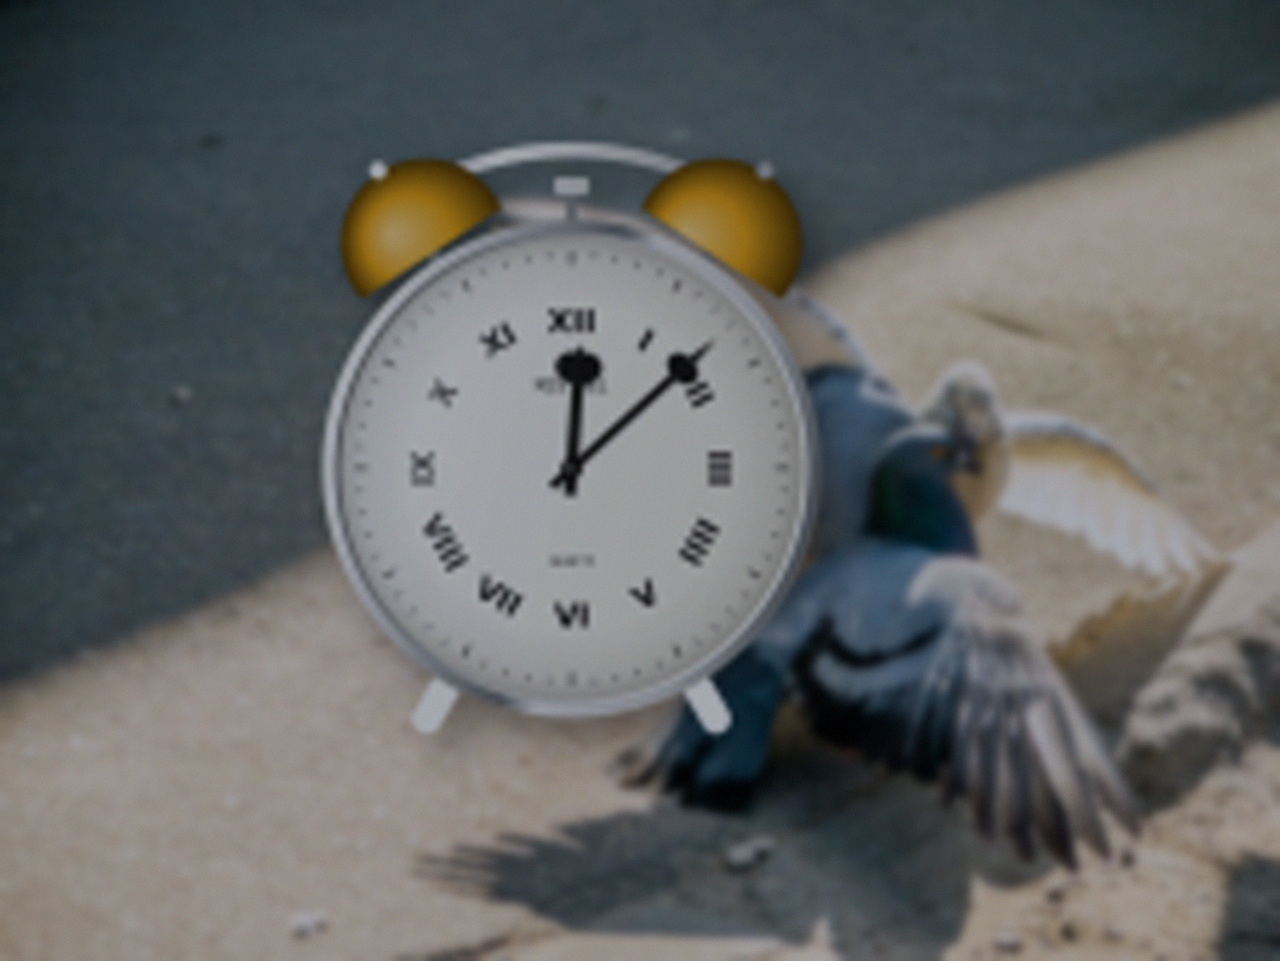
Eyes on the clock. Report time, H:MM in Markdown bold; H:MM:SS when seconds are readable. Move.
**12:08**
